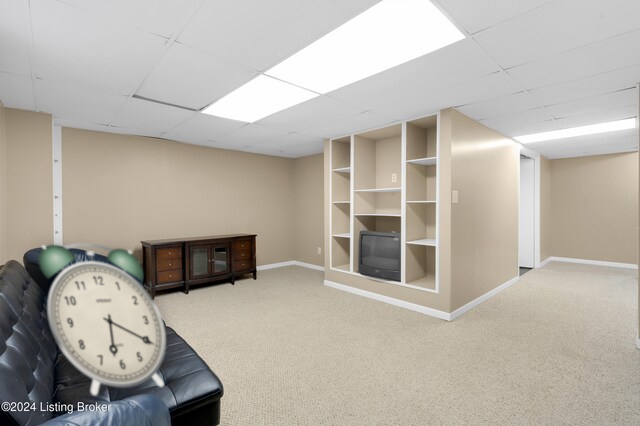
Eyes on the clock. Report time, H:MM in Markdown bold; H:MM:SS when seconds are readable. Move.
**6:20**
